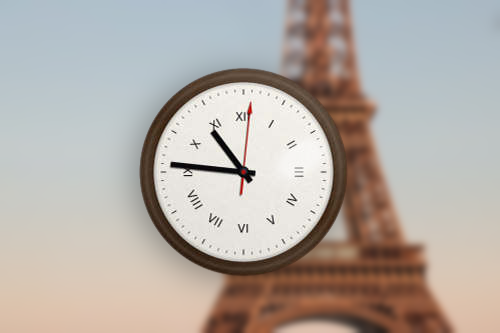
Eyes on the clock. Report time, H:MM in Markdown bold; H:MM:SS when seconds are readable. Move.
**10:46:01**
